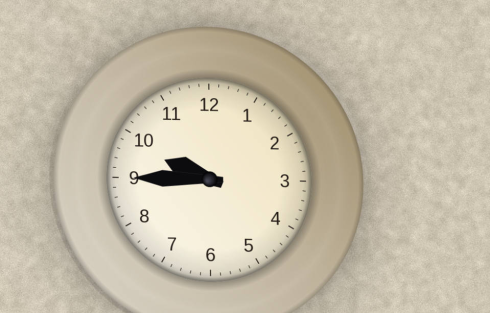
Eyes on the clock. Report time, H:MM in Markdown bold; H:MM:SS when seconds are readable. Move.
**9:45**
